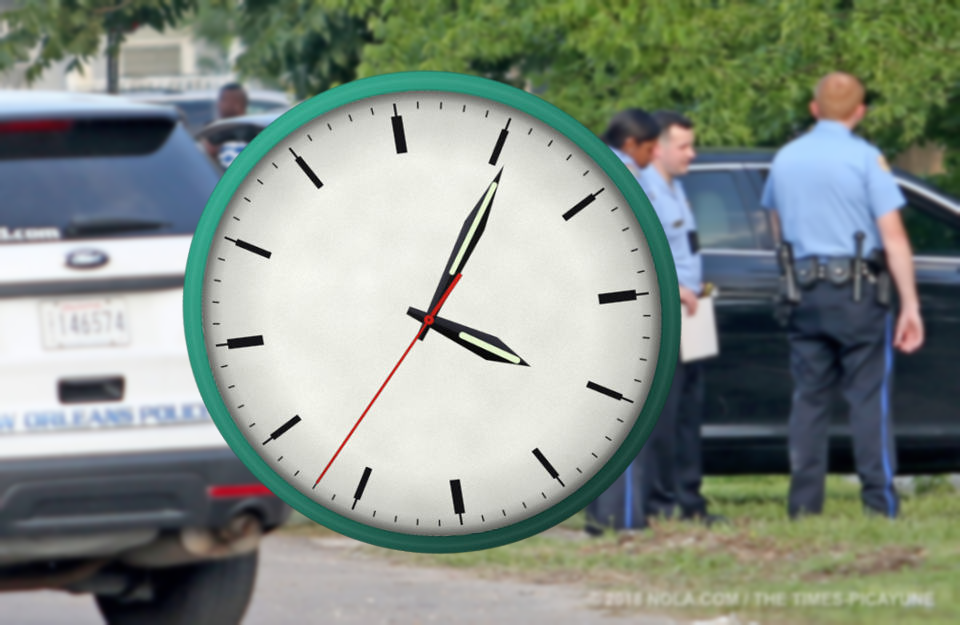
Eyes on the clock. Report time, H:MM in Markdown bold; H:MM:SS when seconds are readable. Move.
**4:05:37**
